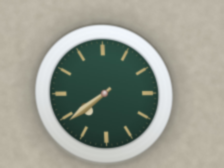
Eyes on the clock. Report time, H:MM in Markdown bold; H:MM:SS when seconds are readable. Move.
**7:39**
